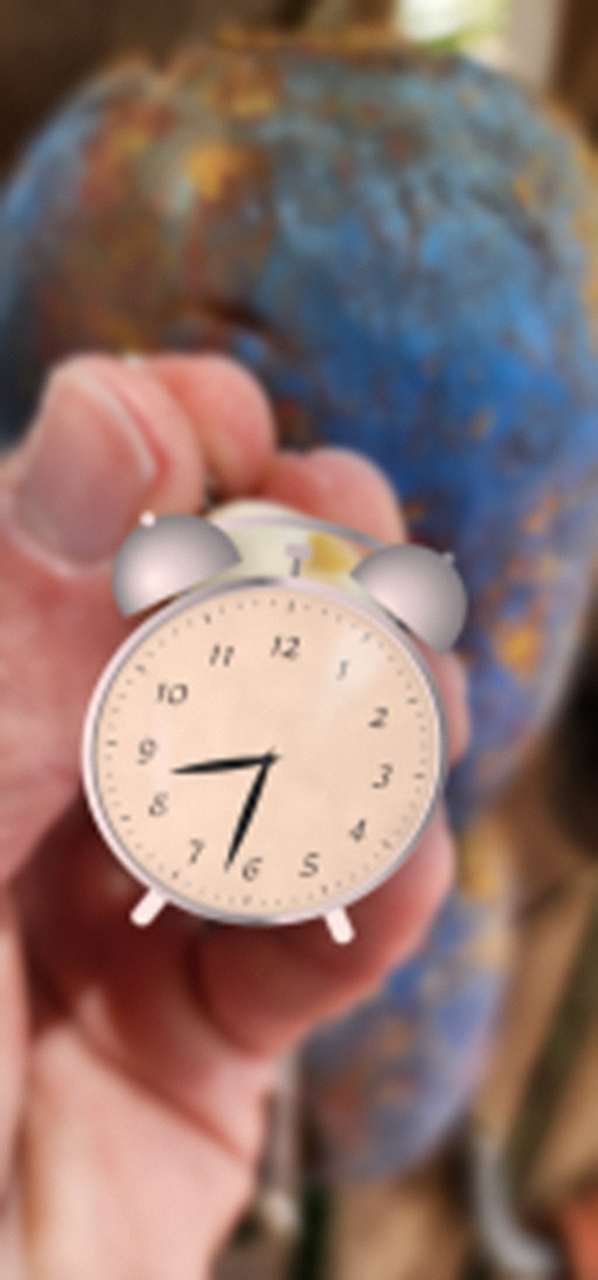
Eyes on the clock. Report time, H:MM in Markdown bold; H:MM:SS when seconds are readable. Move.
**8:32**
